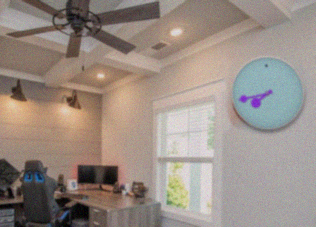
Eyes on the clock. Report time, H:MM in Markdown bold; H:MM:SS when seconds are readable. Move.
**7:43**
